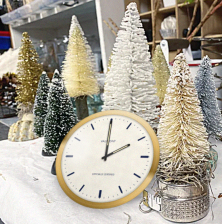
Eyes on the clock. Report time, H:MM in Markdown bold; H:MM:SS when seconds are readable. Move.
**2:00**
